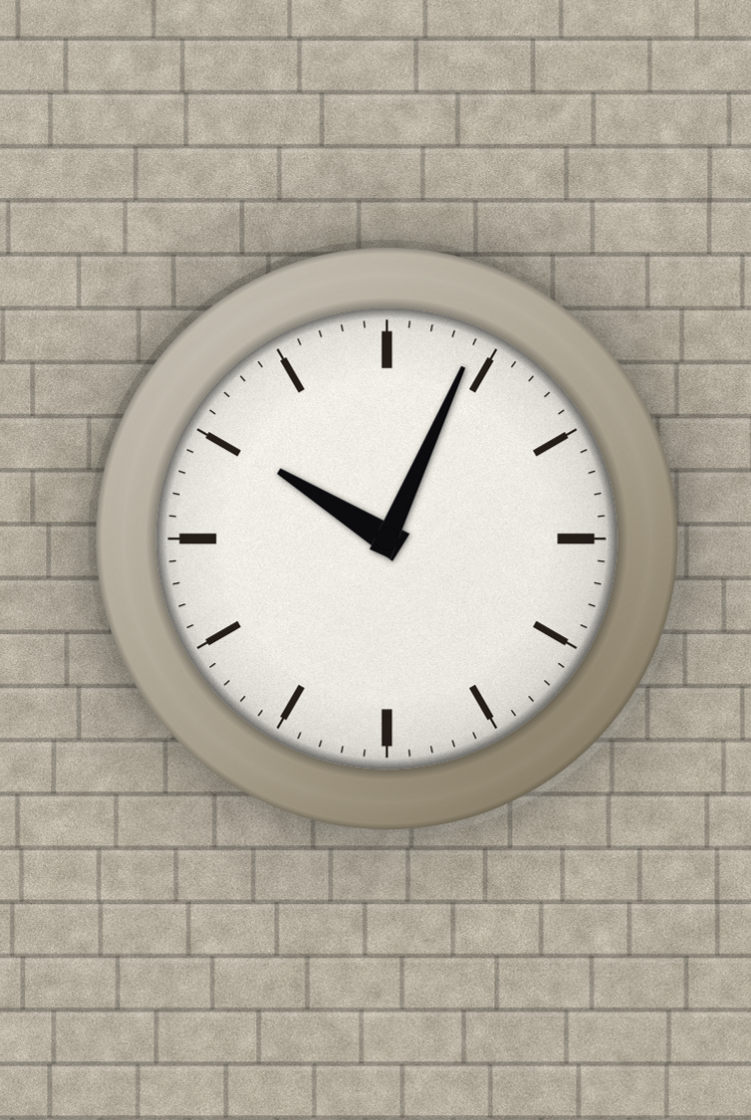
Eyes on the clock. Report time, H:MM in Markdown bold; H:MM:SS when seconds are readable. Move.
**10:04**
